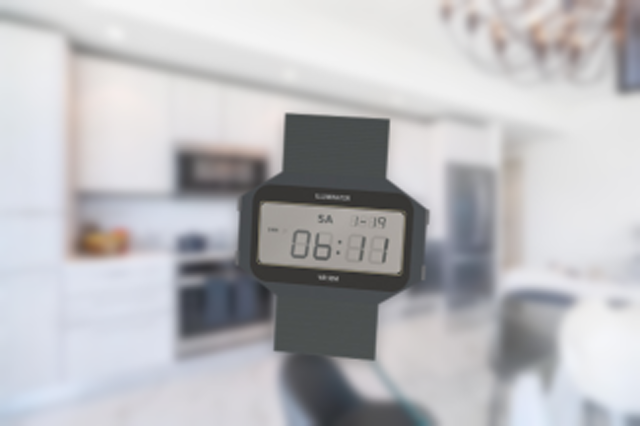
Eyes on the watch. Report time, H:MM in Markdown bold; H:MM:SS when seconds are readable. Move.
**6:11**
